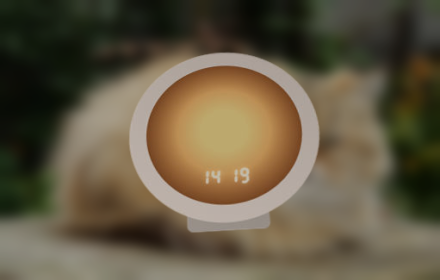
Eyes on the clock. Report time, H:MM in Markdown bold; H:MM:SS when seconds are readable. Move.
**14:19**
